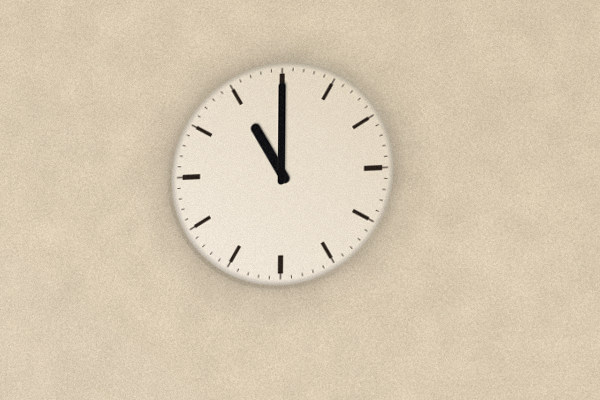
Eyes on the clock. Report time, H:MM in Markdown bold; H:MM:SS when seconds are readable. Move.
**11:00**
